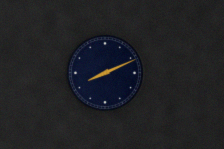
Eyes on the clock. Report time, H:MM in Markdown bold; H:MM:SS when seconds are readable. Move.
**8:11**
